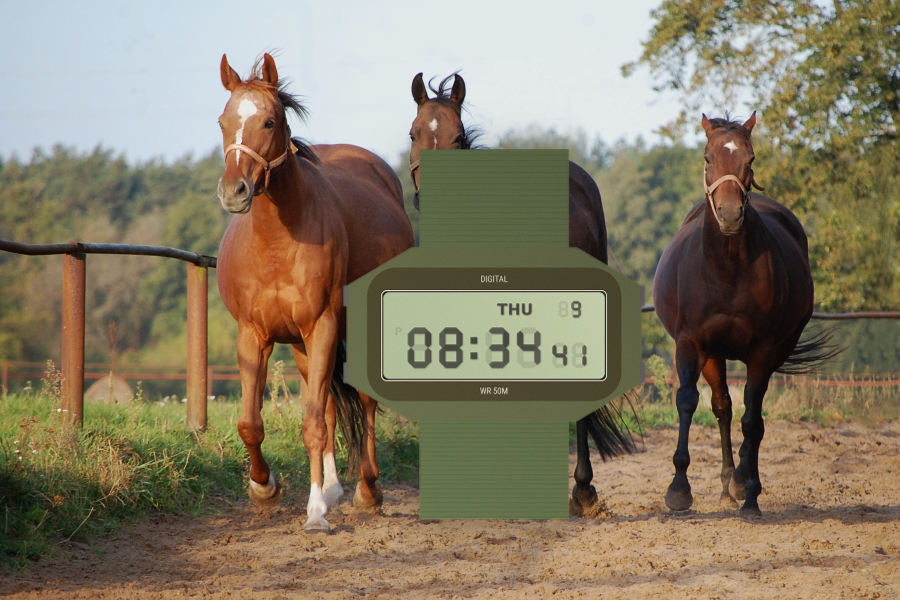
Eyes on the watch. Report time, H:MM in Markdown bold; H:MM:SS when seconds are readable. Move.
**8:34:41**
